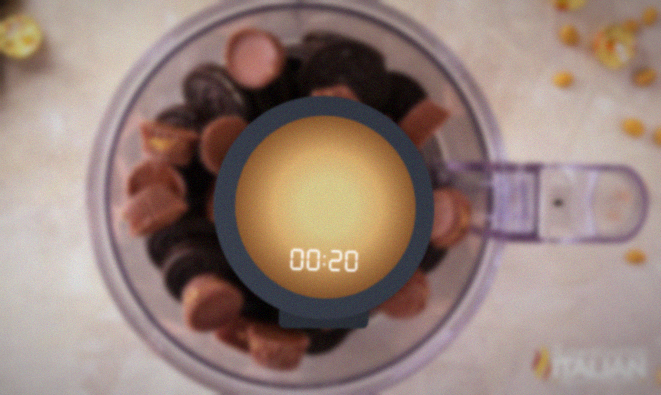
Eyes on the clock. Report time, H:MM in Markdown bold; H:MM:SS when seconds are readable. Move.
**0:20**
